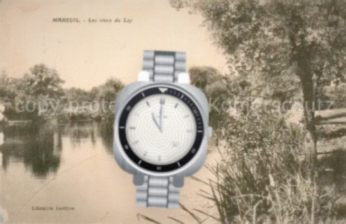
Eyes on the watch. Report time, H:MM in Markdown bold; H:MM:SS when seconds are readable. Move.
**11:00**
